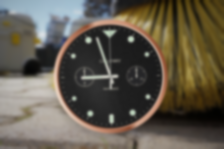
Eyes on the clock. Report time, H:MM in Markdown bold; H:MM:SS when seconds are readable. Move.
**8:57**
